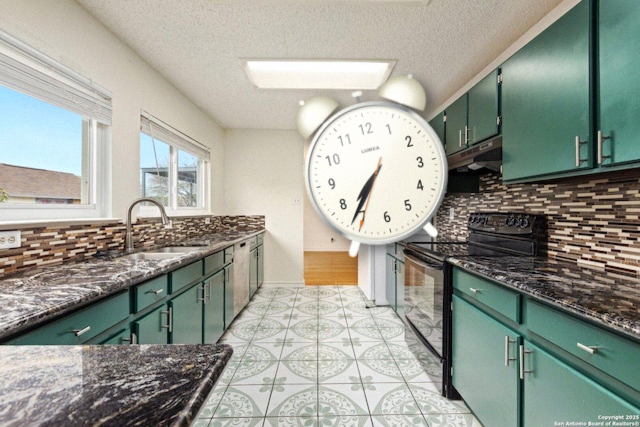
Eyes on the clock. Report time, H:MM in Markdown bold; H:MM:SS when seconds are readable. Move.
**7:36:35**
